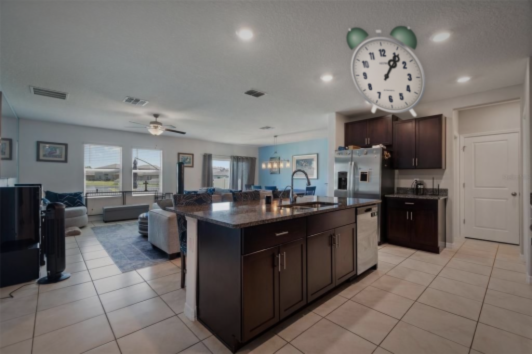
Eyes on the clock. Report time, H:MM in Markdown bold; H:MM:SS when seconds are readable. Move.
**1:06**
